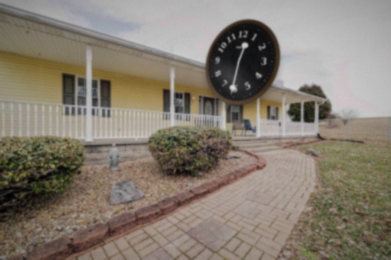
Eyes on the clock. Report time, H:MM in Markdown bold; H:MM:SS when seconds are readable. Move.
**12:31**
